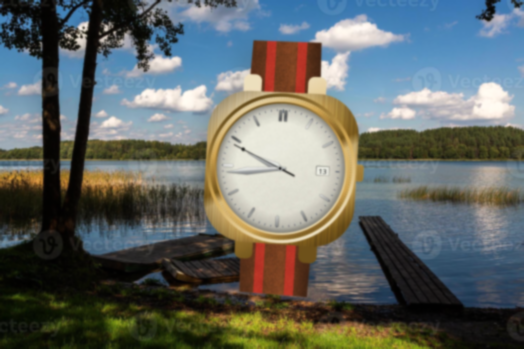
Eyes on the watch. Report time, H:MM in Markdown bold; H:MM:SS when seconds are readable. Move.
**9:43:49**
